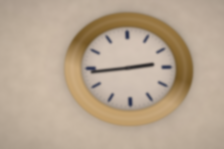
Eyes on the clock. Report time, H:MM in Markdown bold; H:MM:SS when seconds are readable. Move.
**2:44**
